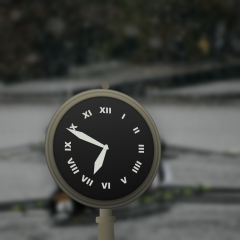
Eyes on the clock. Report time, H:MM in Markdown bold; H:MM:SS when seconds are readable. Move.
**6:49**
